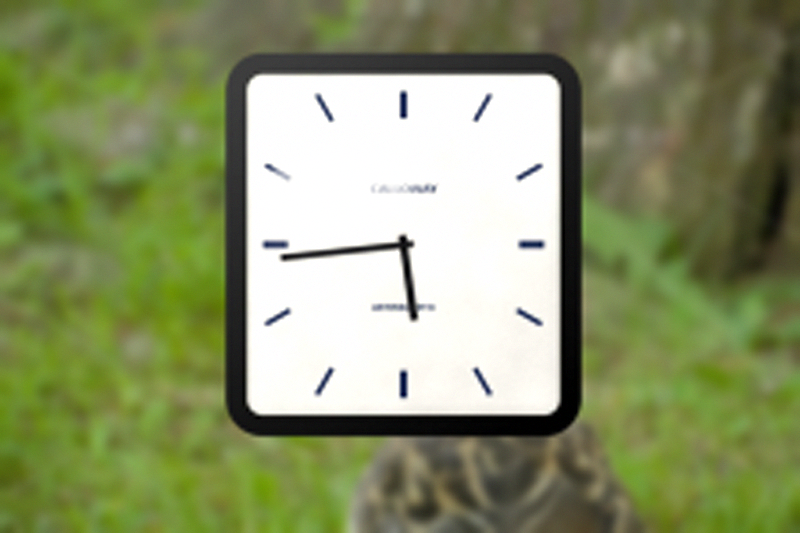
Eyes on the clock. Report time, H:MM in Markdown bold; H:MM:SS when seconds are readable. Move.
**5:44**
